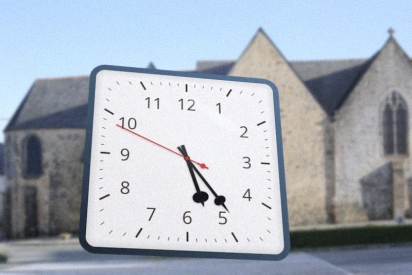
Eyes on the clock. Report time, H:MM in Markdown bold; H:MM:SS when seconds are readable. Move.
**5:23:49**
